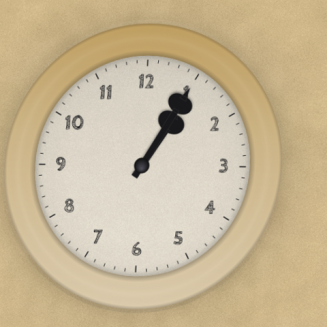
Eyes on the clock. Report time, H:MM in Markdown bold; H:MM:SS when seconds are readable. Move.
**1:05**
